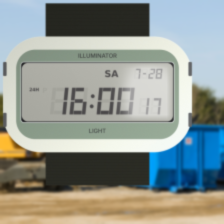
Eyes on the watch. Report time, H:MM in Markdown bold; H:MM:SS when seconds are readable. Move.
**16:00:17**
